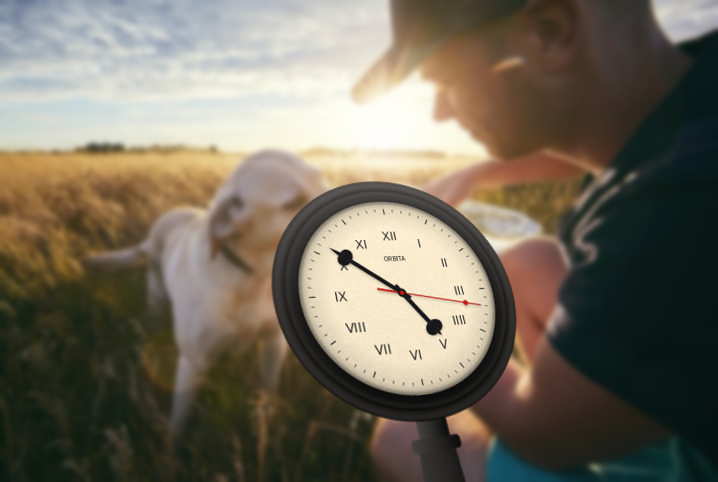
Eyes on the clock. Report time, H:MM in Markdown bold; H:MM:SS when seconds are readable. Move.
**4:51:17**
